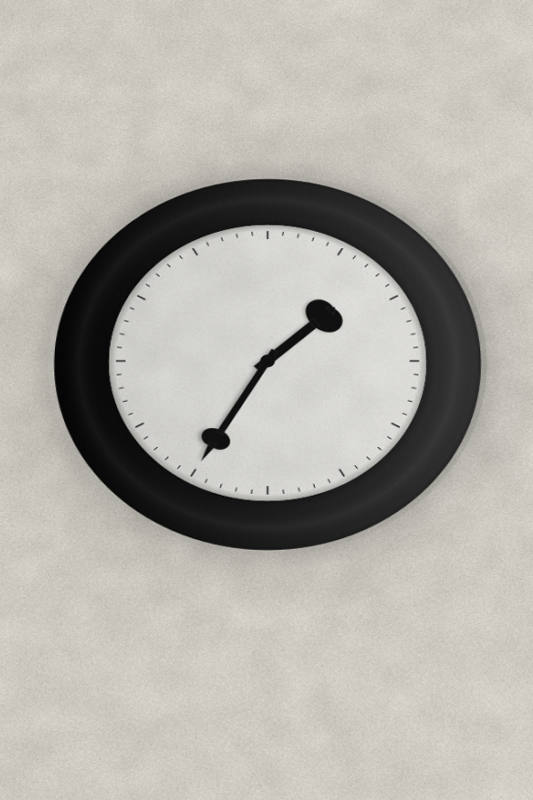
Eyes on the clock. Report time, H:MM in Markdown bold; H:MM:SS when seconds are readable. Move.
**1:35**
